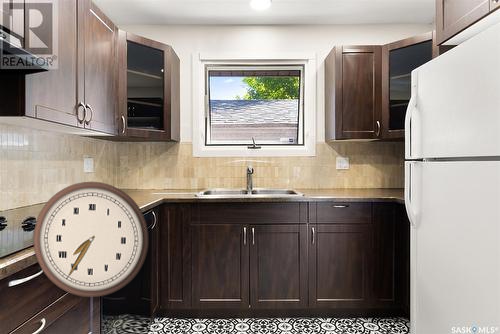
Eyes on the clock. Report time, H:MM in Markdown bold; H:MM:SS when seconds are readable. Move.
**7:35**
